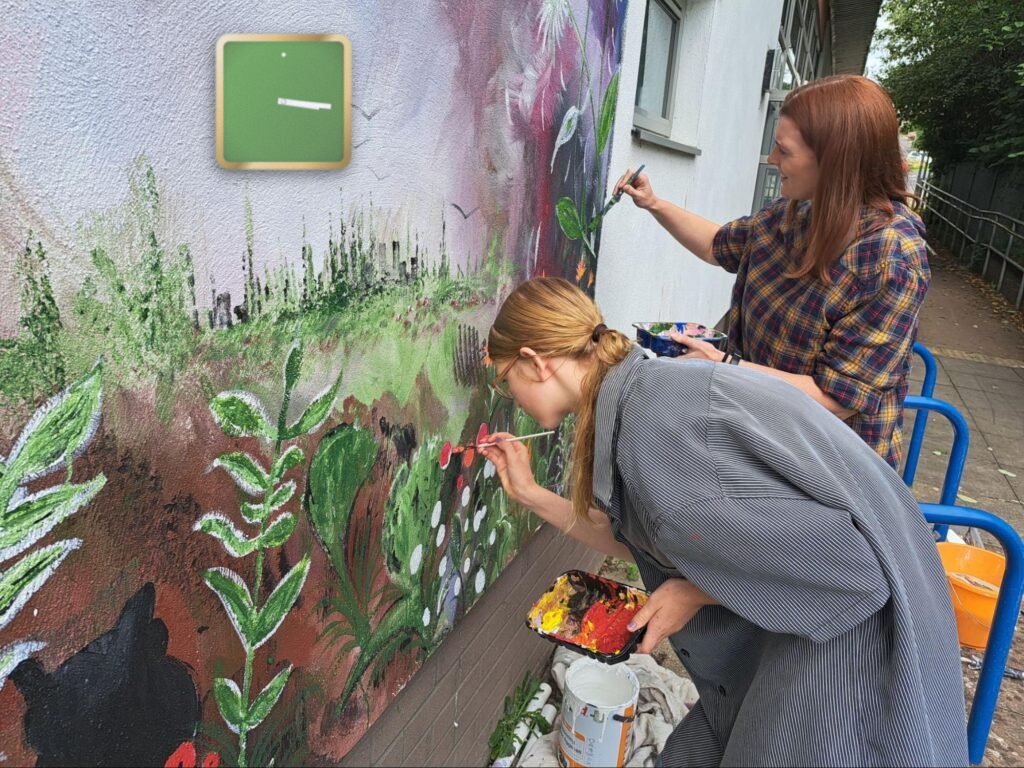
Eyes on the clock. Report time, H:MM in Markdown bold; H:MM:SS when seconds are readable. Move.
**3:16**
